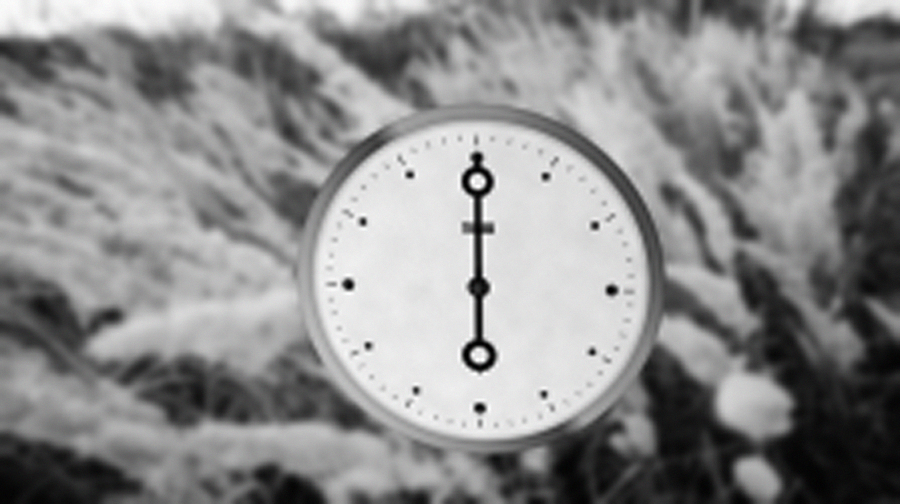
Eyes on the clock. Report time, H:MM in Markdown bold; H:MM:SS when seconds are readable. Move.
**6:00**
